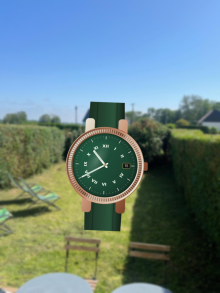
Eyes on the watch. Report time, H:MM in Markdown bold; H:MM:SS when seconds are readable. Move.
**10:40**
